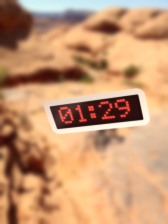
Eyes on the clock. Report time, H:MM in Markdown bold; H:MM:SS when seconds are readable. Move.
**1:29**
